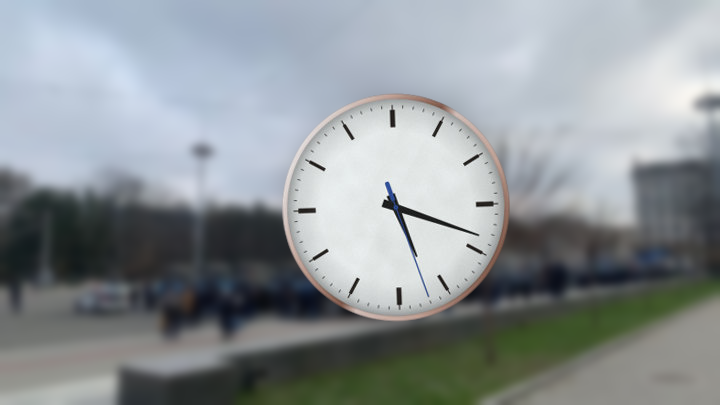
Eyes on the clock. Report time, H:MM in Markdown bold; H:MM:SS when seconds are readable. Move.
**5:18:27**
